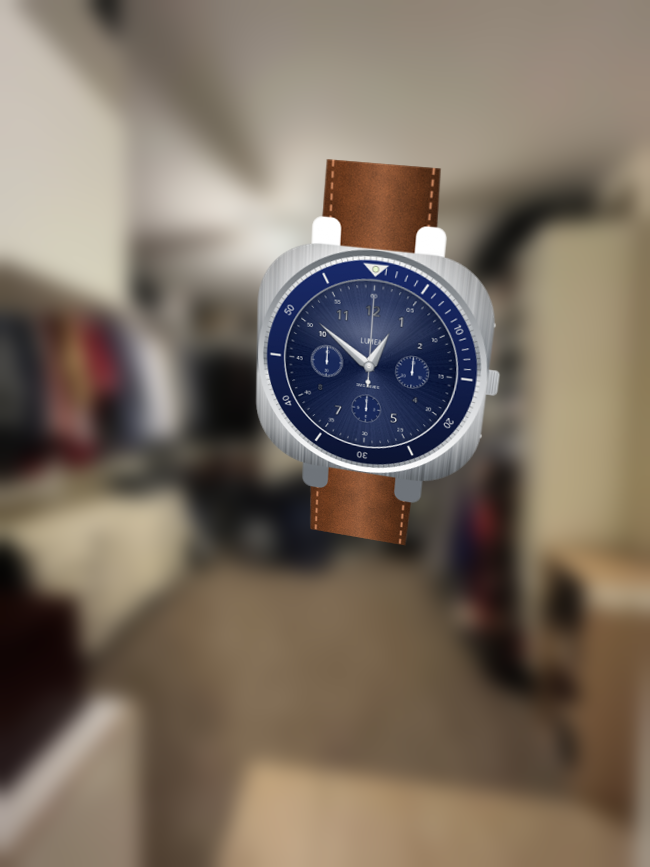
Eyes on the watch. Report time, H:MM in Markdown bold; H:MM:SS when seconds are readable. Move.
**12:51**
